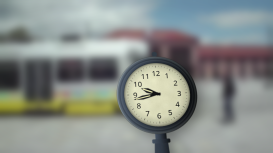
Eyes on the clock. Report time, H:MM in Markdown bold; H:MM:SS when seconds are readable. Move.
**9:43**
